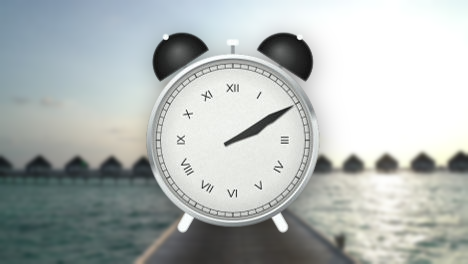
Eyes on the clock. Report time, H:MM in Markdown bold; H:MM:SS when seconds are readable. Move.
**2:10**
